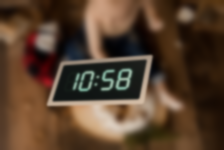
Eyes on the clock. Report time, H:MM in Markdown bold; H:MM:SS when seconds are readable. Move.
**10:58**
